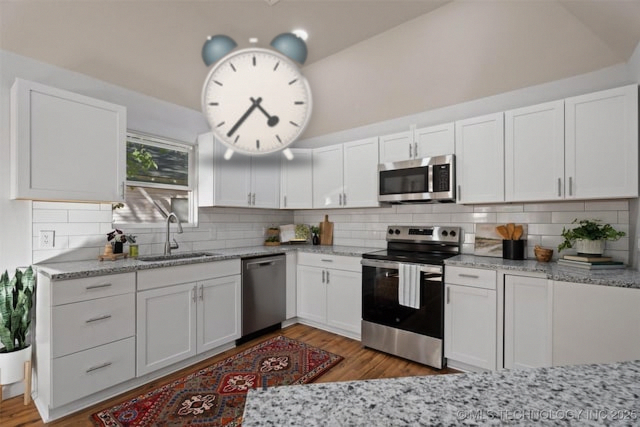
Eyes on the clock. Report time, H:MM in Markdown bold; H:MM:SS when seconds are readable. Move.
**4:37**
